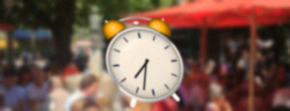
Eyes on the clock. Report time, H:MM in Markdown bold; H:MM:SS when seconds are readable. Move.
**7:33**
